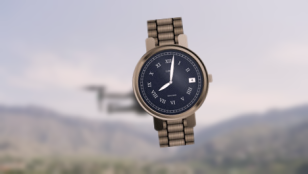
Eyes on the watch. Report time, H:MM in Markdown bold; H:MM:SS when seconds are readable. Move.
**8:02**
